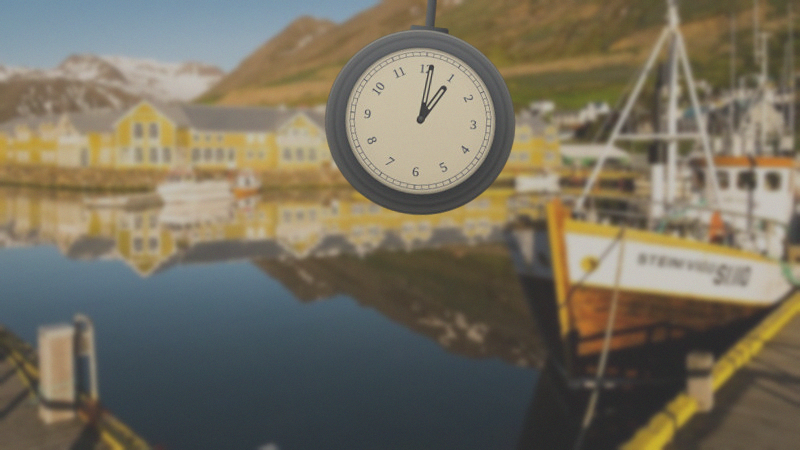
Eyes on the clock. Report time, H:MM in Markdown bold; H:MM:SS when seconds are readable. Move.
**1:01**
